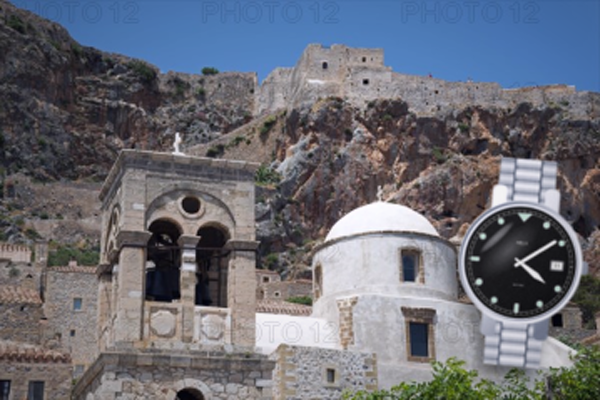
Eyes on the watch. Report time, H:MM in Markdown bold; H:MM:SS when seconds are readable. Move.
**4:09**
